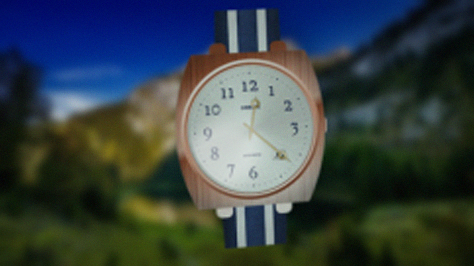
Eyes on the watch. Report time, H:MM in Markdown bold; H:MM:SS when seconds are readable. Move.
**12:22**
